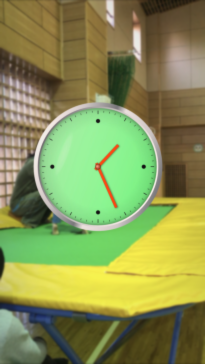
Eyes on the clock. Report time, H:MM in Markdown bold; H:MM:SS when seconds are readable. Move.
**1:26**
